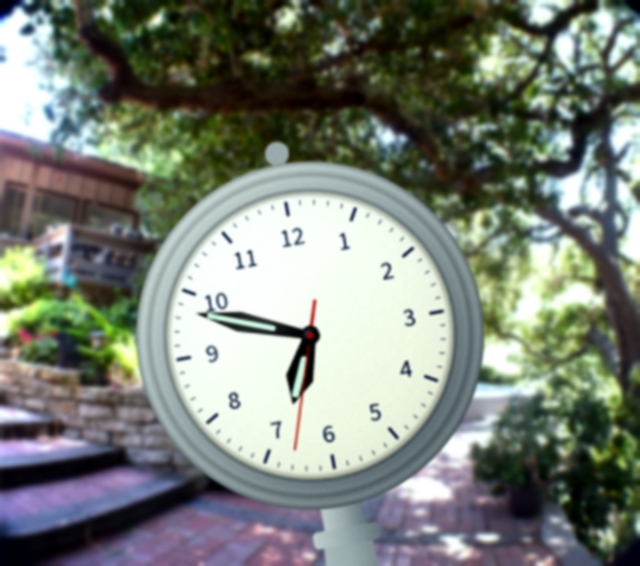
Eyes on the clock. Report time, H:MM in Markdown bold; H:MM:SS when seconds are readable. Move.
**6:48:33**
